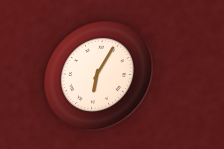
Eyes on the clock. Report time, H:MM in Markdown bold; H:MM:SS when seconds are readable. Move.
**6:04**
